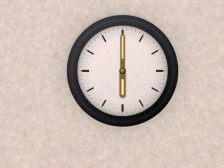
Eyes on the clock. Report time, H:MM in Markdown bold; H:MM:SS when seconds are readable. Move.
**6:00**
